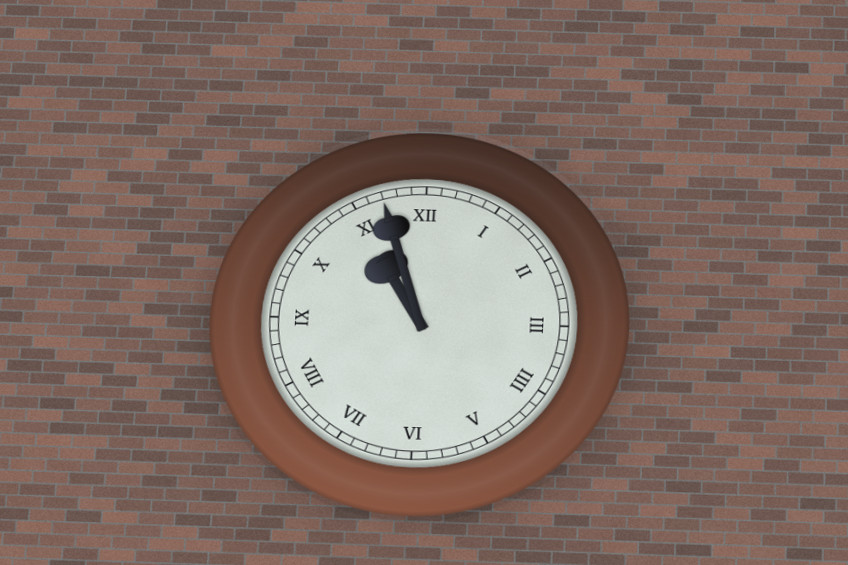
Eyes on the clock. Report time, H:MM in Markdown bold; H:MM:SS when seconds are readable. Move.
**10:57**
